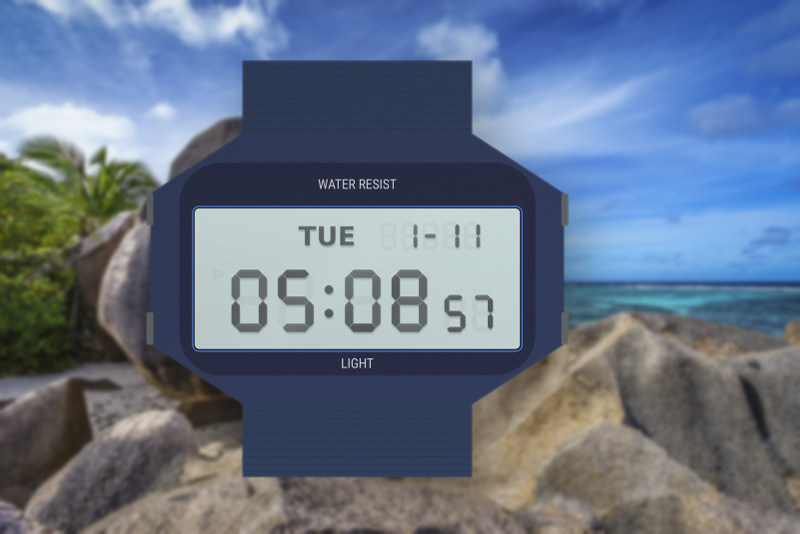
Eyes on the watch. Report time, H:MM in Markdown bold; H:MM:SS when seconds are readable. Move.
**5:08:57**
